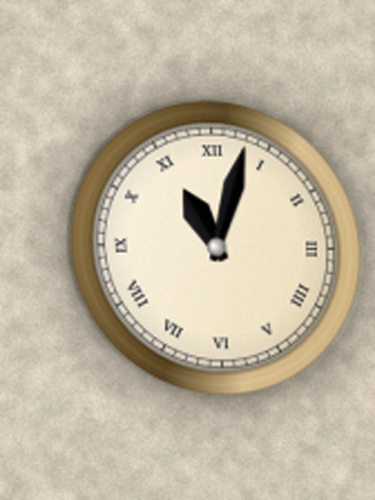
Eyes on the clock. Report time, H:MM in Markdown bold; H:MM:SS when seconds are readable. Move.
**11:03**
